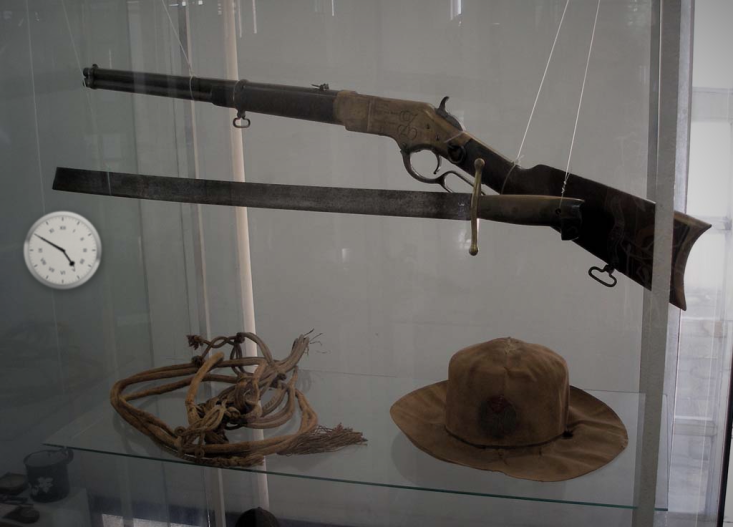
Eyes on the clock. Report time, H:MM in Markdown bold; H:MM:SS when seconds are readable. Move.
**4:50**
